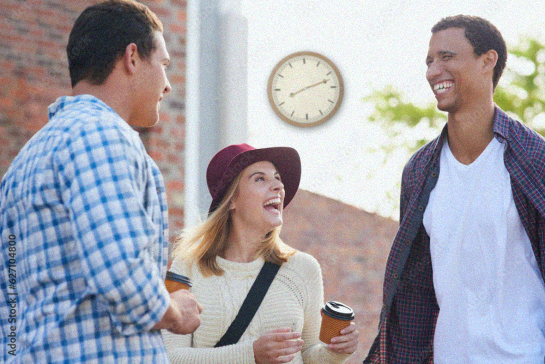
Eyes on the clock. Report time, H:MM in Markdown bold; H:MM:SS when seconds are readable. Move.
**8:12**
